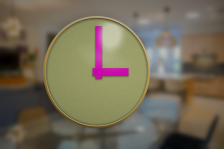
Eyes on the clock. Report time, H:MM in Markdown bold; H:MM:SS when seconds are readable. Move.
**3:00**
